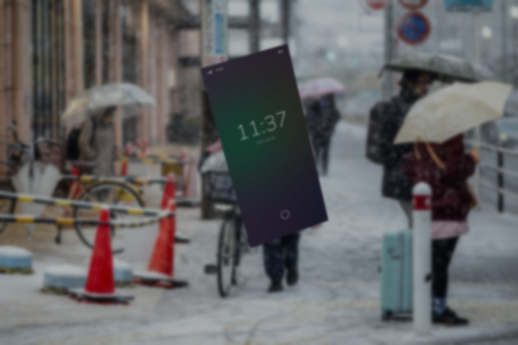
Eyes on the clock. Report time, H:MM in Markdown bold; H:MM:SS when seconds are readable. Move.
**11:37**
